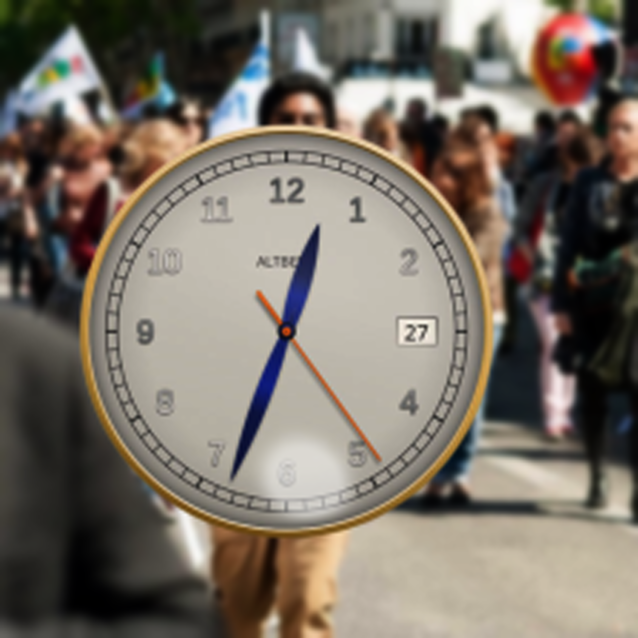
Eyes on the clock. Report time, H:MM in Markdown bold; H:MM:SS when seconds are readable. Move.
**12:33:24**
